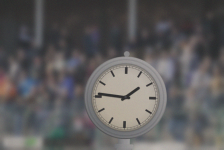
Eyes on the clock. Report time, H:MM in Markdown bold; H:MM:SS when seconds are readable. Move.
**1:46**
